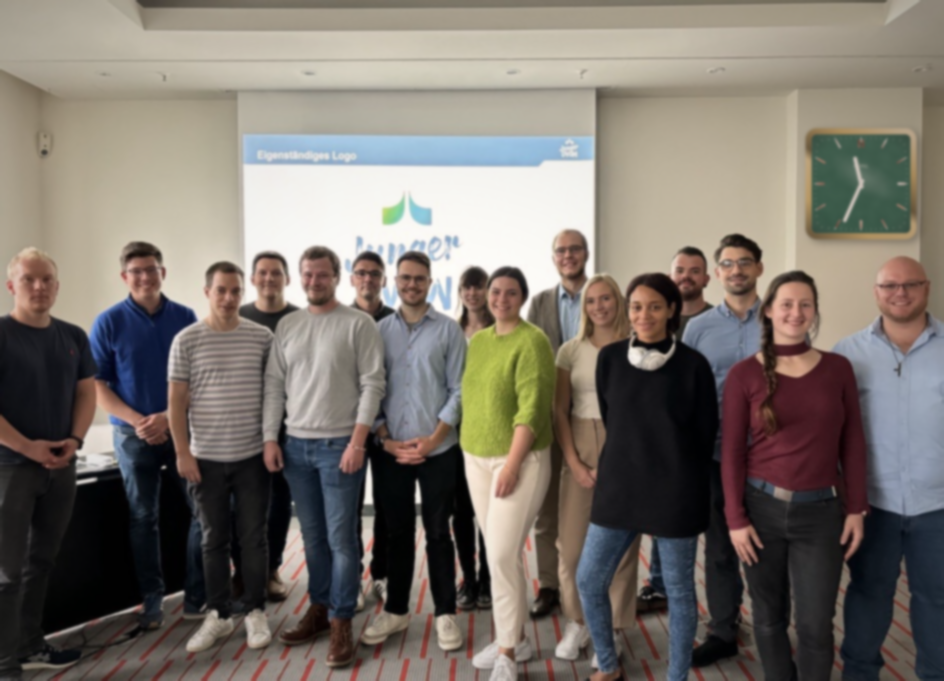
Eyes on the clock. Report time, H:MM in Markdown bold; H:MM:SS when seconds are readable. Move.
**11:34**
